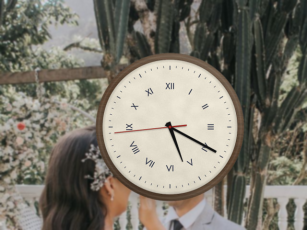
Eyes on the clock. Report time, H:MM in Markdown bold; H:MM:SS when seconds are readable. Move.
**5:19:44**
